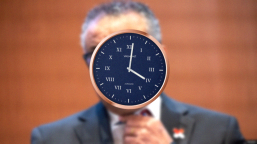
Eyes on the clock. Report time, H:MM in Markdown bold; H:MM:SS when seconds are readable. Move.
**4:01**
